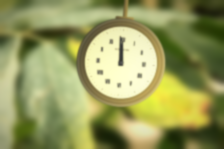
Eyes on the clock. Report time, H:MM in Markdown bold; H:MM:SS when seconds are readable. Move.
**11:59**
